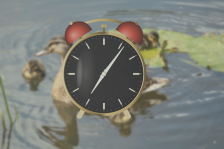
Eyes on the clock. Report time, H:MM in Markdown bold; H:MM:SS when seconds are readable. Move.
**7:06**
